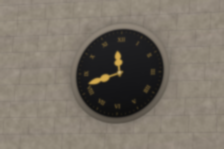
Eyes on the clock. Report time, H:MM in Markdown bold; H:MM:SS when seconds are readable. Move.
**11:42**
